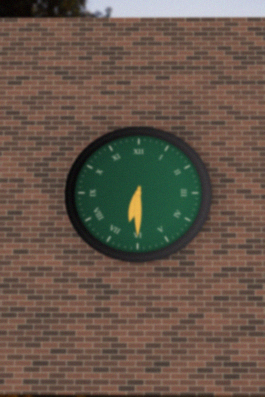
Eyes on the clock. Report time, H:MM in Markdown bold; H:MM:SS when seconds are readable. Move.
**6:30**
